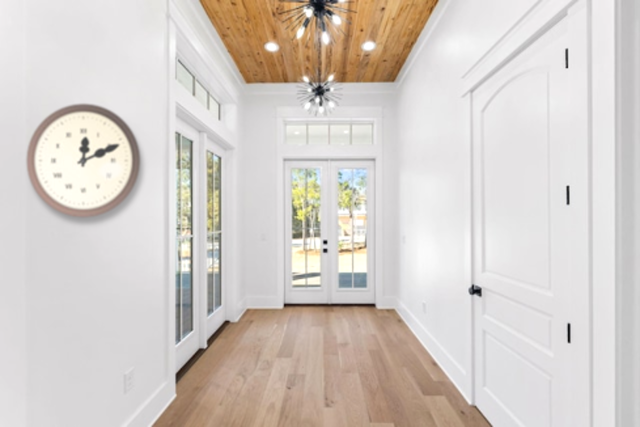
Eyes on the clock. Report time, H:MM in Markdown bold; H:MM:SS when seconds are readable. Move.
**12:11**
